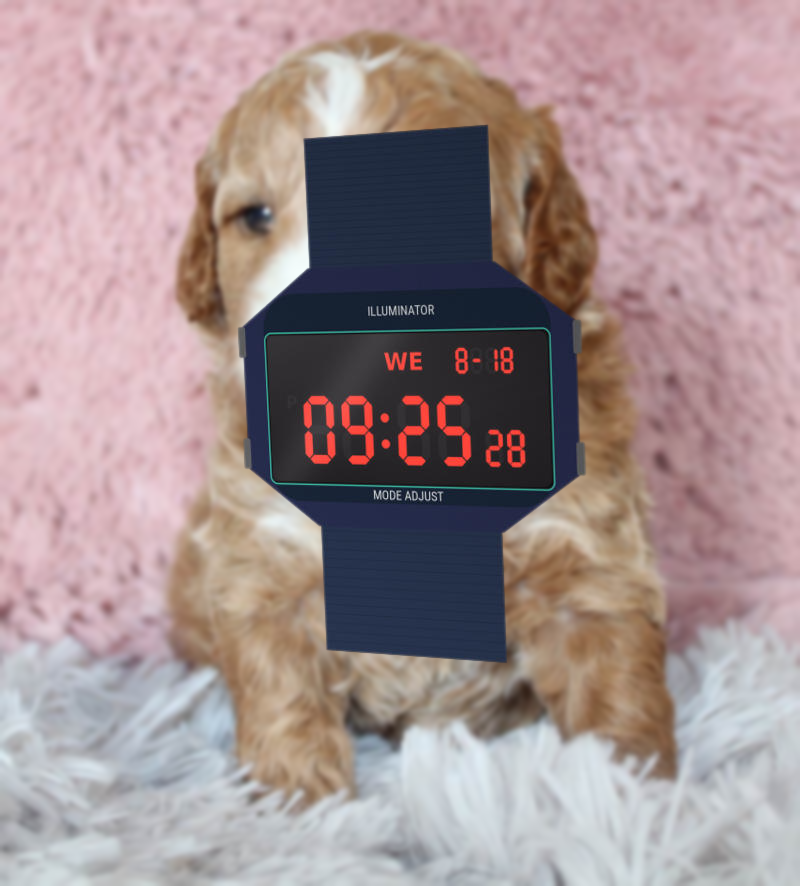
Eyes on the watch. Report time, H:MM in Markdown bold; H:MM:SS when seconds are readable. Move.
**9:25:28**
